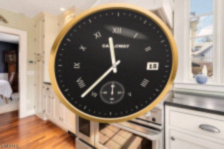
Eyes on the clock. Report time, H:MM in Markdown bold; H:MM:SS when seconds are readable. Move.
**11:37**
